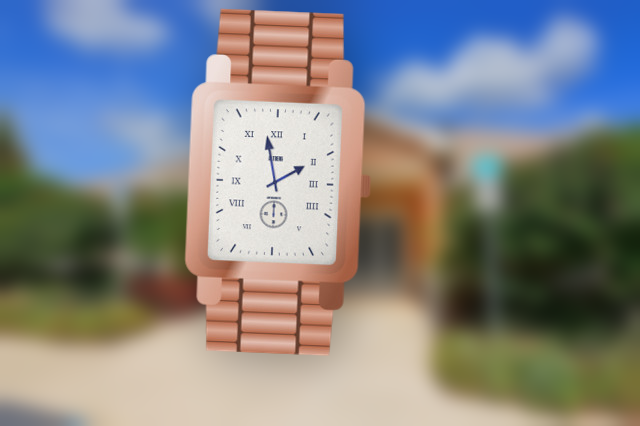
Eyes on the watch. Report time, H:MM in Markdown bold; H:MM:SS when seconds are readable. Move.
**1:58**
